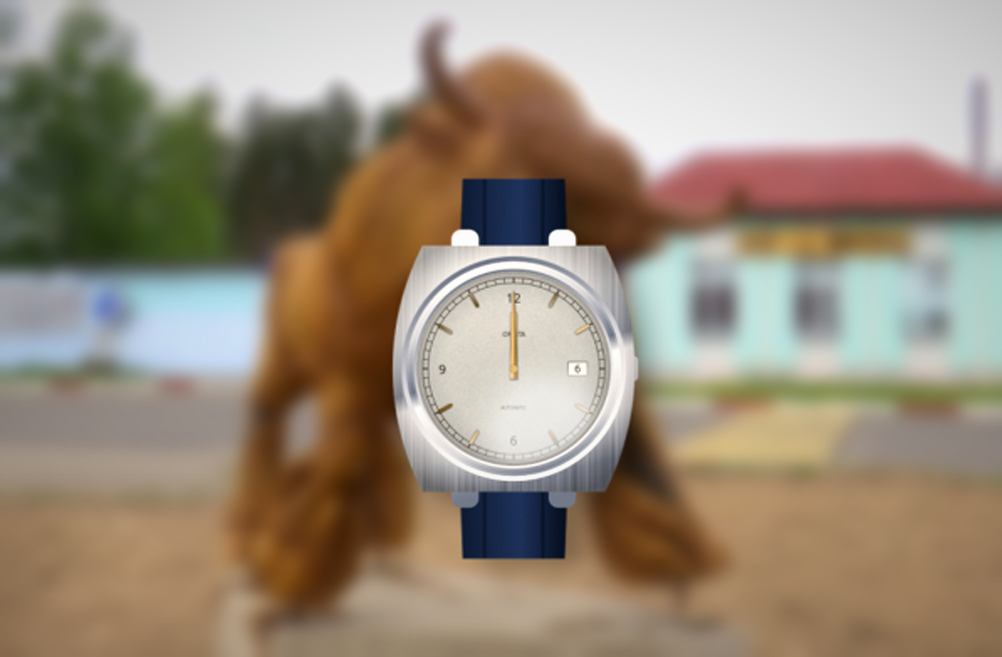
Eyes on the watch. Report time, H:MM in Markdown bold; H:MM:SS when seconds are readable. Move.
**12:00**
